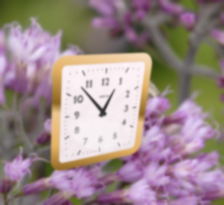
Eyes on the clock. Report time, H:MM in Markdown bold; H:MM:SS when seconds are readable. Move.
**12:53**
